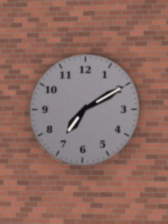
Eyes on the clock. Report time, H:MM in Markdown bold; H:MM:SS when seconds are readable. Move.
**7:10**
